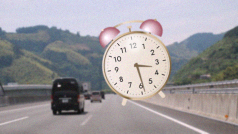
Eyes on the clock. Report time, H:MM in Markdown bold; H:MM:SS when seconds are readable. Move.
**3:29**
